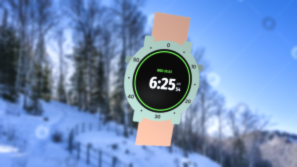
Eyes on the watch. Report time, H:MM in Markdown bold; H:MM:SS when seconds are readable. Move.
**6:25**
